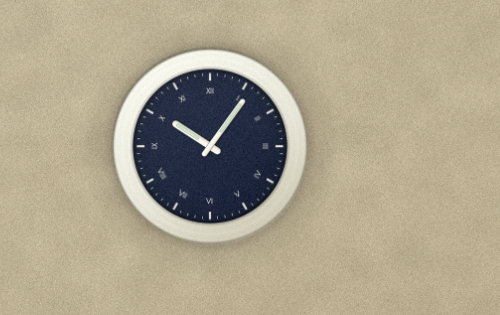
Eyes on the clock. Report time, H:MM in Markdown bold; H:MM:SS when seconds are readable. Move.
**10:06**
